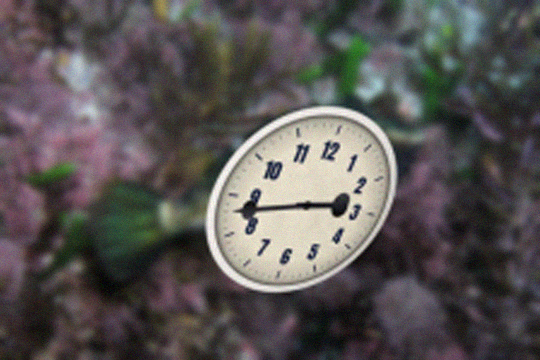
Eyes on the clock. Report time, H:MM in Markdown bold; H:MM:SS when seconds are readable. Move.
**2:43**
